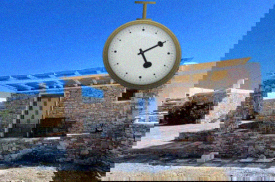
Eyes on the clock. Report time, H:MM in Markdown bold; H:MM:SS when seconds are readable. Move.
**5:10**
